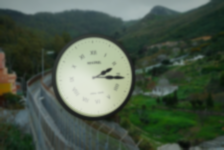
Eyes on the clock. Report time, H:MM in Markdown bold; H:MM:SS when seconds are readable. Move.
**2:16**
